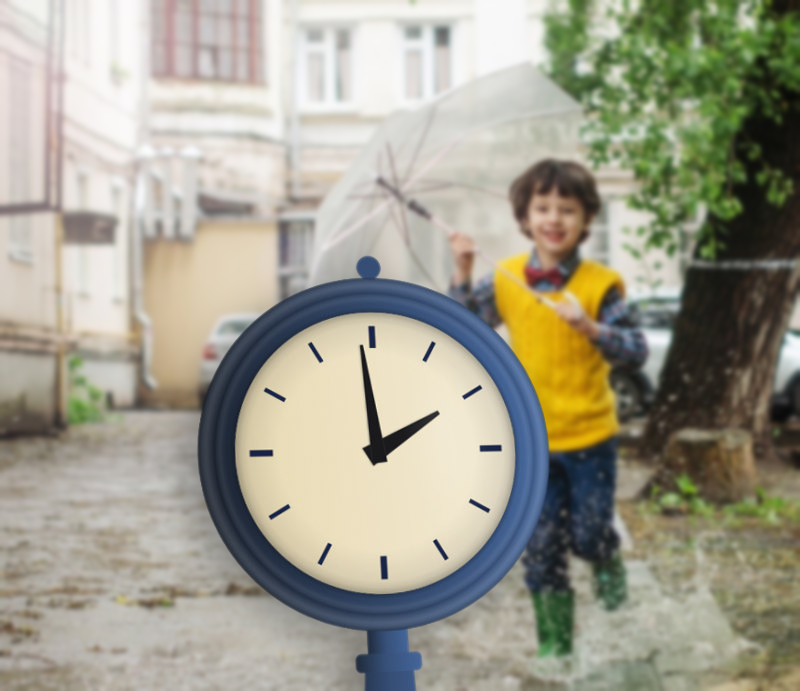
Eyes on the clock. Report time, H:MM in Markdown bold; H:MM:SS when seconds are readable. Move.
**1:59**
